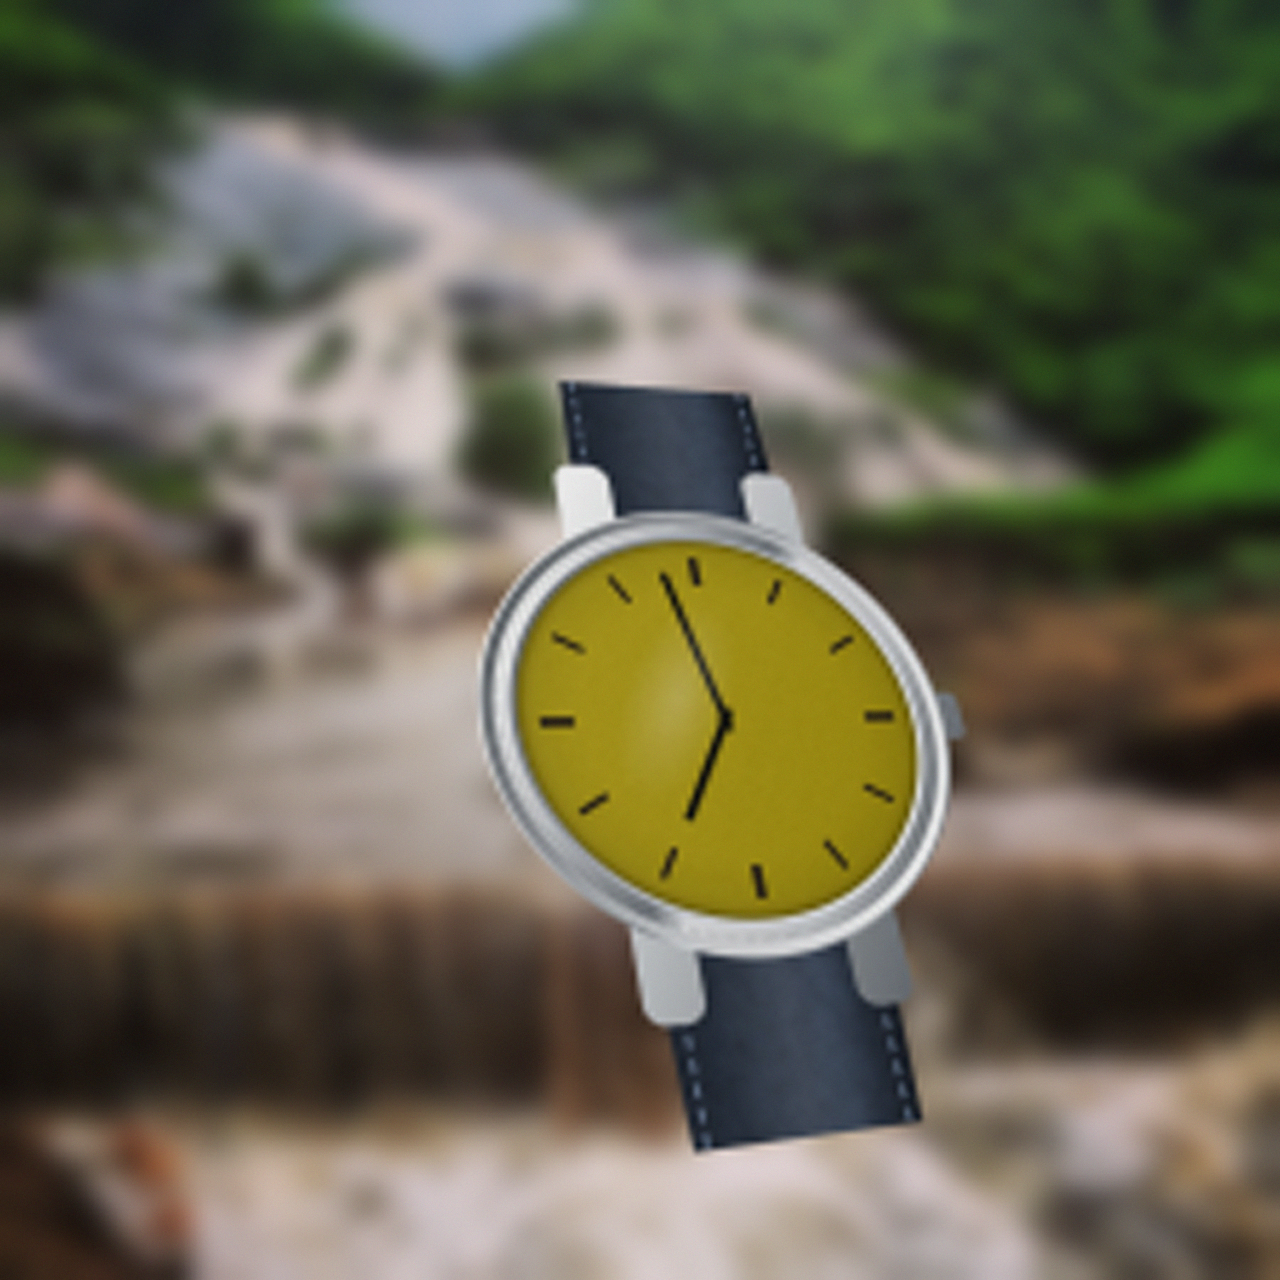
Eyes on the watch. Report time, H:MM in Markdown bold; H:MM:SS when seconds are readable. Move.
**6:58**
